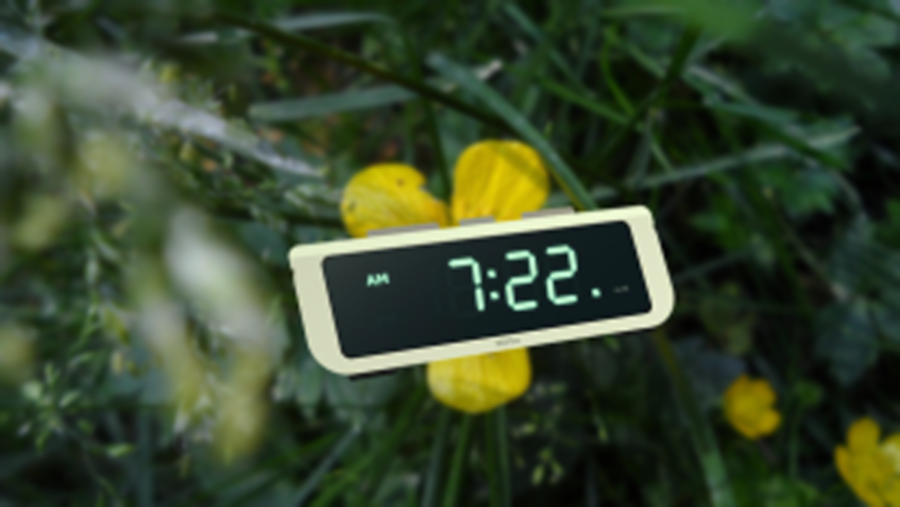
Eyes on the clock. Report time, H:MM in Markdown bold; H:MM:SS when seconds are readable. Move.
**7:22**
